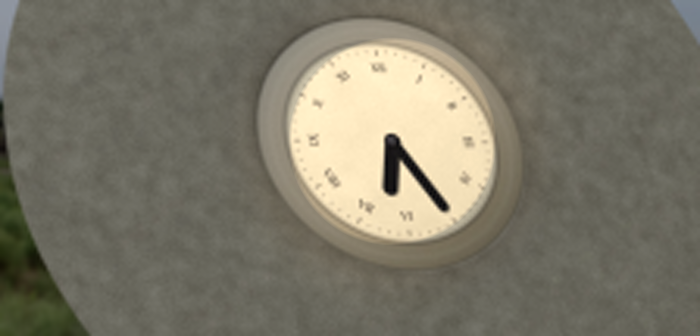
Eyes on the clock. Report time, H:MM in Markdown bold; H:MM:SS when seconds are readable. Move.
**6:25**
